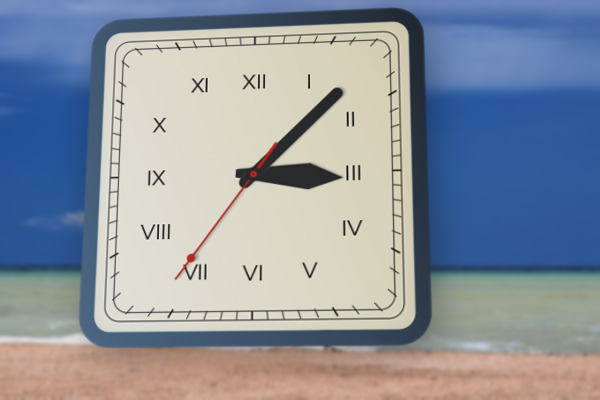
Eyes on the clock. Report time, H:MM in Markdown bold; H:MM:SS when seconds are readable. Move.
**3:07:36**
